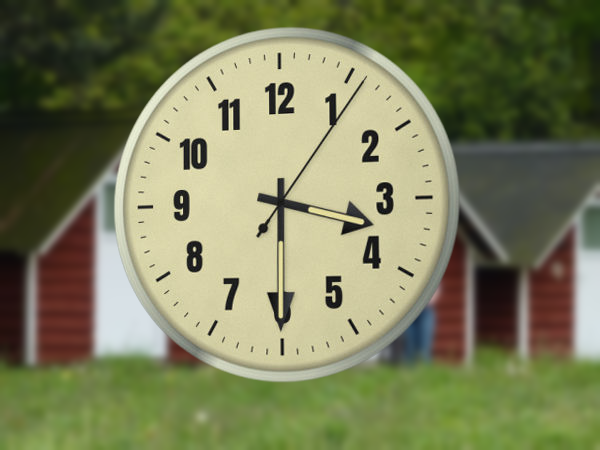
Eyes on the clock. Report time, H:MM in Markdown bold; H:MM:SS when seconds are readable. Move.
**3:30:06**
